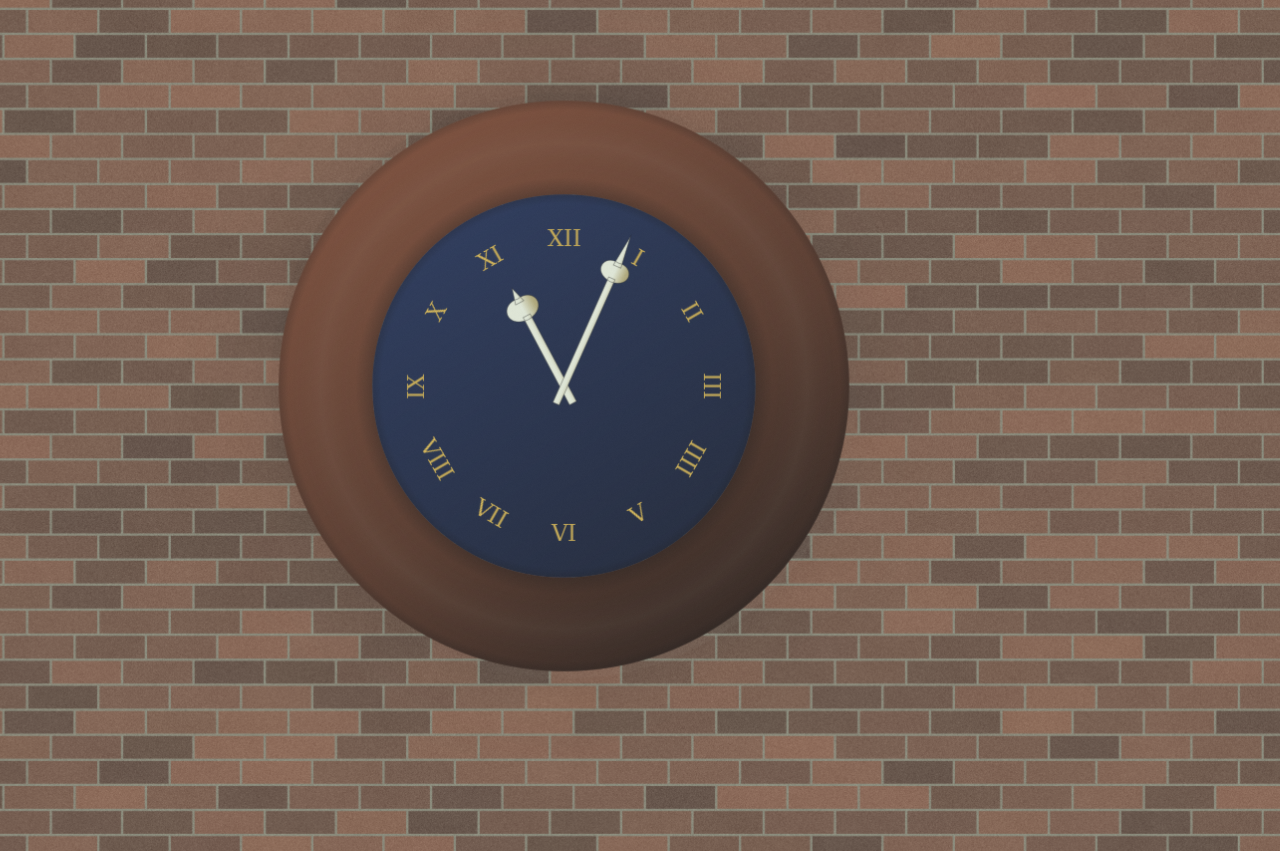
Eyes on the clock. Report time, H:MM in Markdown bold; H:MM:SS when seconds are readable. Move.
**11:04**
